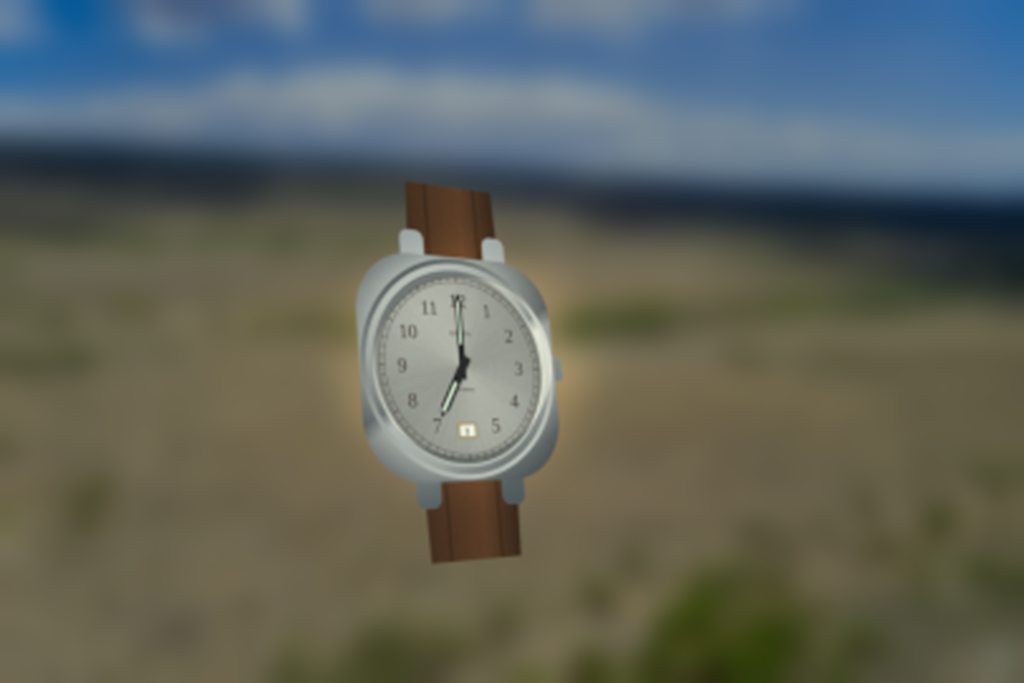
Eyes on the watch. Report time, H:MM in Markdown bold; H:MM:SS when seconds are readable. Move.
**7:00**
